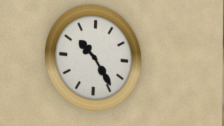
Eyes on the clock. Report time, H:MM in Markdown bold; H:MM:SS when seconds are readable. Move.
**10:24**
